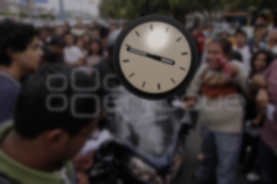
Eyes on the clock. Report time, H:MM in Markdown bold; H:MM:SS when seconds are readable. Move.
**3:49**
